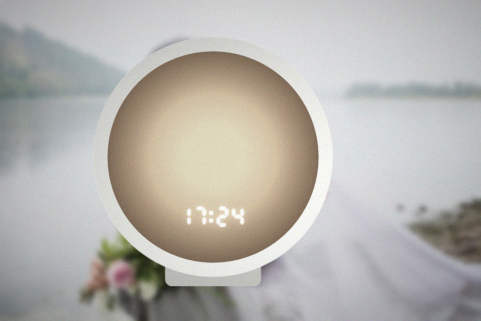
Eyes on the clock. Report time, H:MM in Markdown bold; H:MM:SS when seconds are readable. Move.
**17:24**
